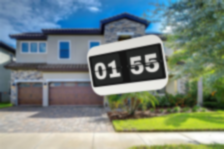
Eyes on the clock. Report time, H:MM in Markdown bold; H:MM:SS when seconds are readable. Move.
**1:55**
